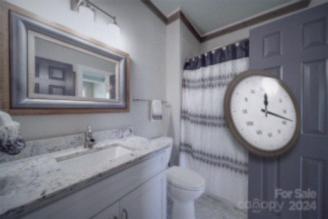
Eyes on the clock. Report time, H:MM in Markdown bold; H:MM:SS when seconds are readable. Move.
**12:18**
